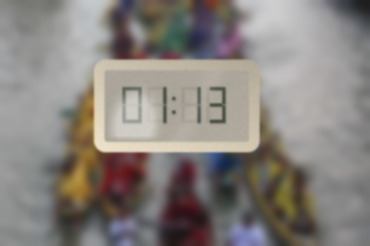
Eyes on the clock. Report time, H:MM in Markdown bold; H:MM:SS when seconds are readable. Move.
**1:13**
